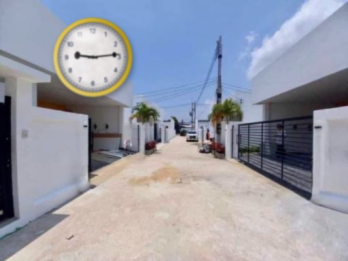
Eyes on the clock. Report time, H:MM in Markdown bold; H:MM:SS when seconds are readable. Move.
**9:14**
